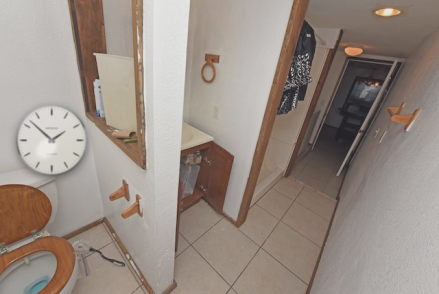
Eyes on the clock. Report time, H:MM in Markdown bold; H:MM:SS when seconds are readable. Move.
**1:52**
